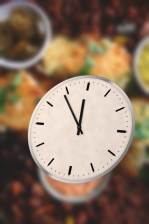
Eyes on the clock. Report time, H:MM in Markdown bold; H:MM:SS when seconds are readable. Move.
**11:54**
